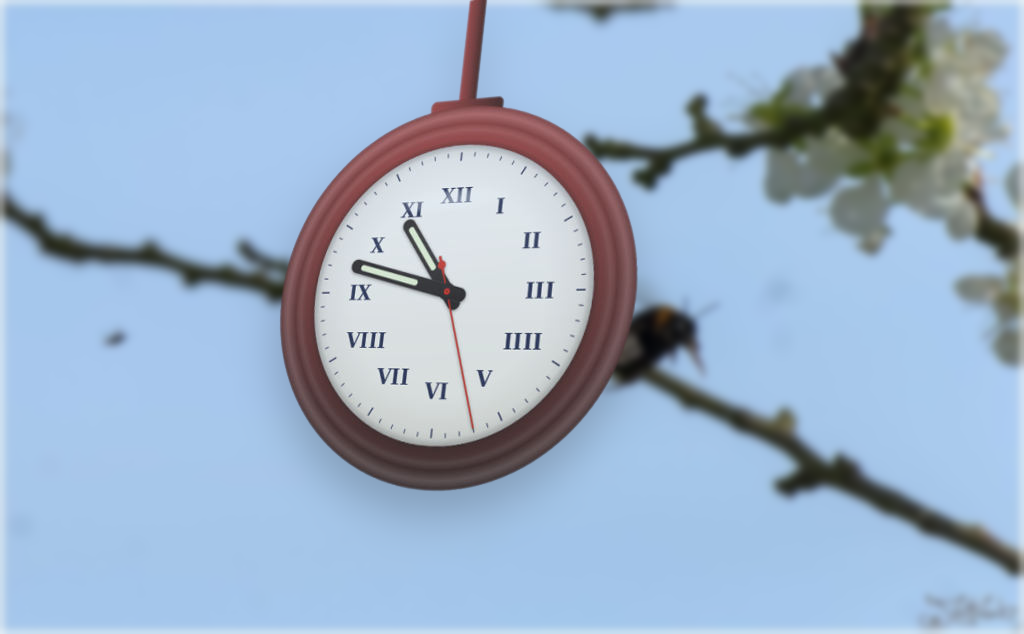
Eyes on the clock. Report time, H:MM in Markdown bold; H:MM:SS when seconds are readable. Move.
**10:47:27**
